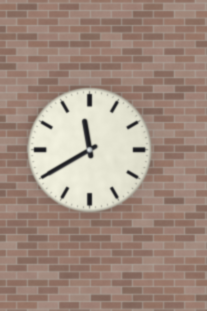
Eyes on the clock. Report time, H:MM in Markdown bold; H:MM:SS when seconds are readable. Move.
**11:40**
